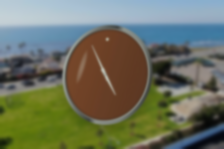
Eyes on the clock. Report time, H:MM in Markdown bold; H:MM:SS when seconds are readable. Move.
**4:55**
